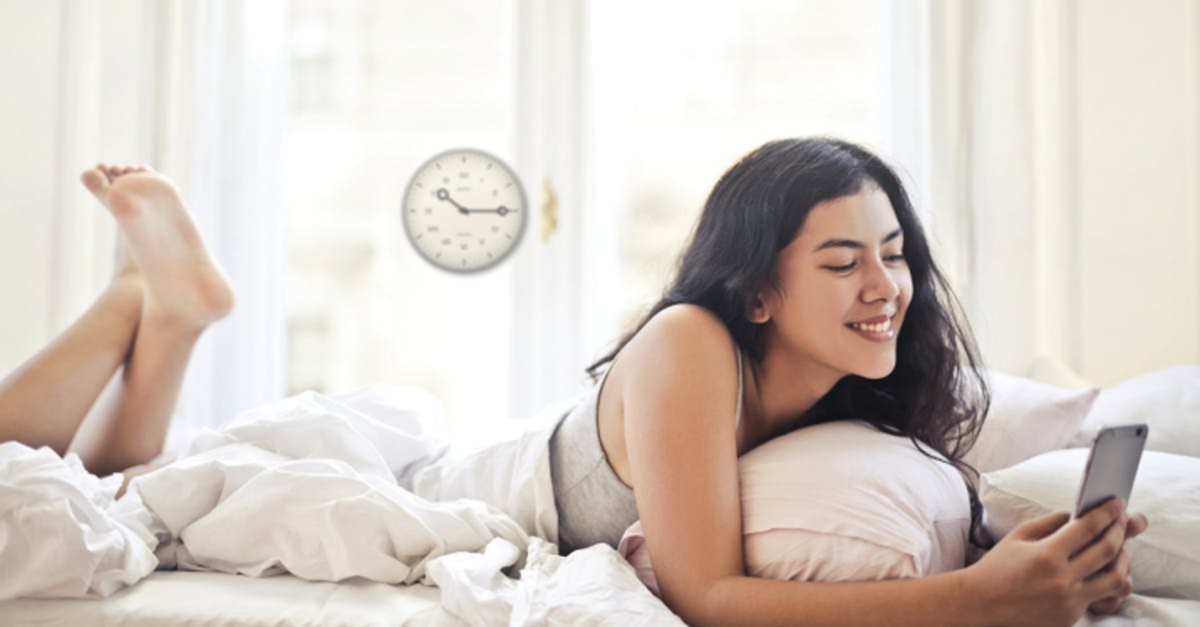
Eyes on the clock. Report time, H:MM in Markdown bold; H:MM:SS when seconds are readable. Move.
**10:15**
